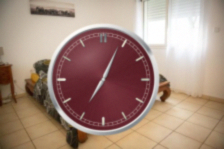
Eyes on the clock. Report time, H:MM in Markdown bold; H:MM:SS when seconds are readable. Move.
**7:04**
